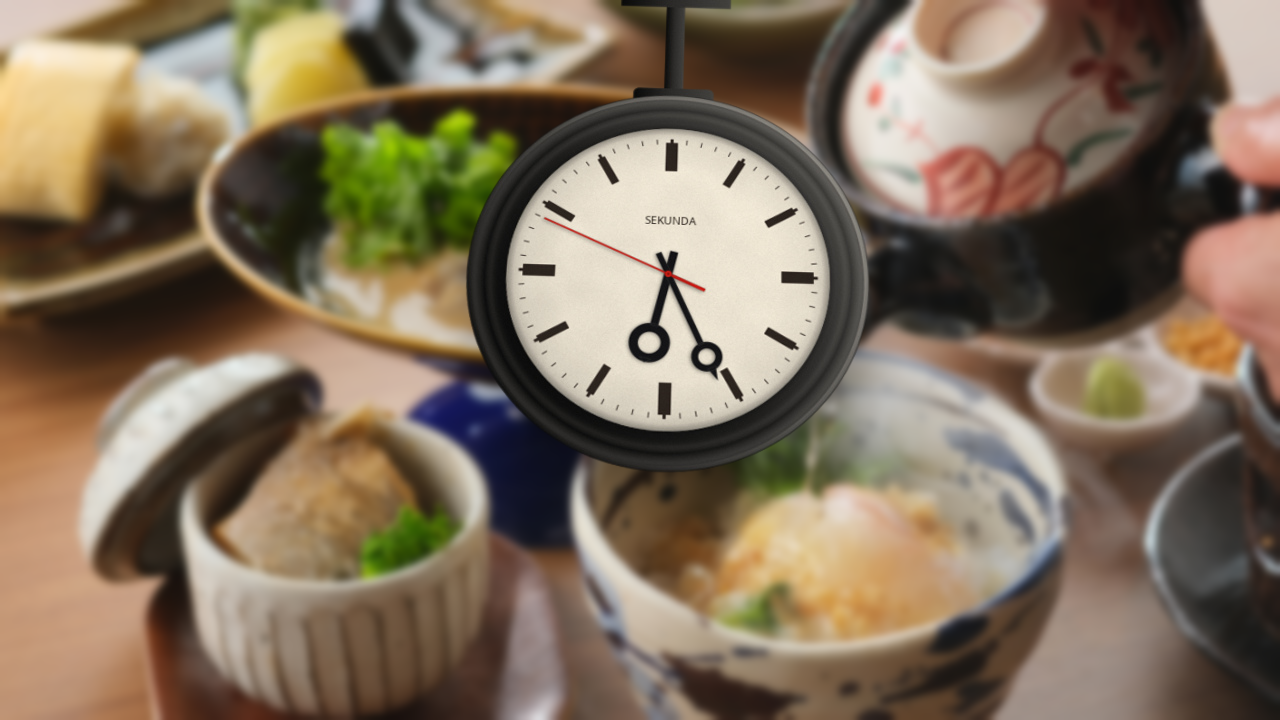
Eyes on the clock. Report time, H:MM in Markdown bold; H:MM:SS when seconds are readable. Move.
**6:25:49**
